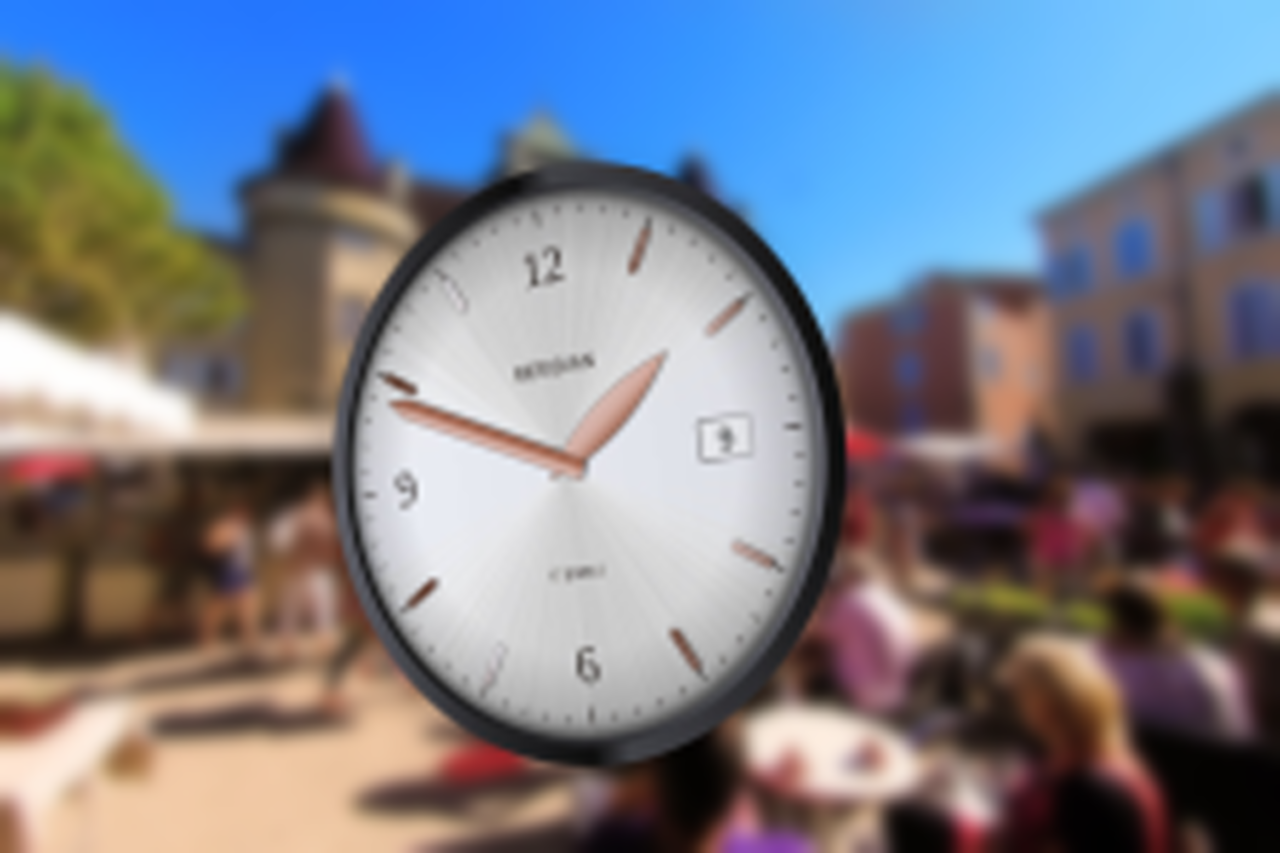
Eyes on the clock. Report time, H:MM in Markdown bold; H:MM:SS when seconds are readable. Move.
**1:49**
